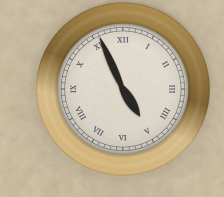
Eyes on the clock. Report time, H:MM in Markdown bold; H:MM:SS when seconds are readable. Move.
**4:56**
